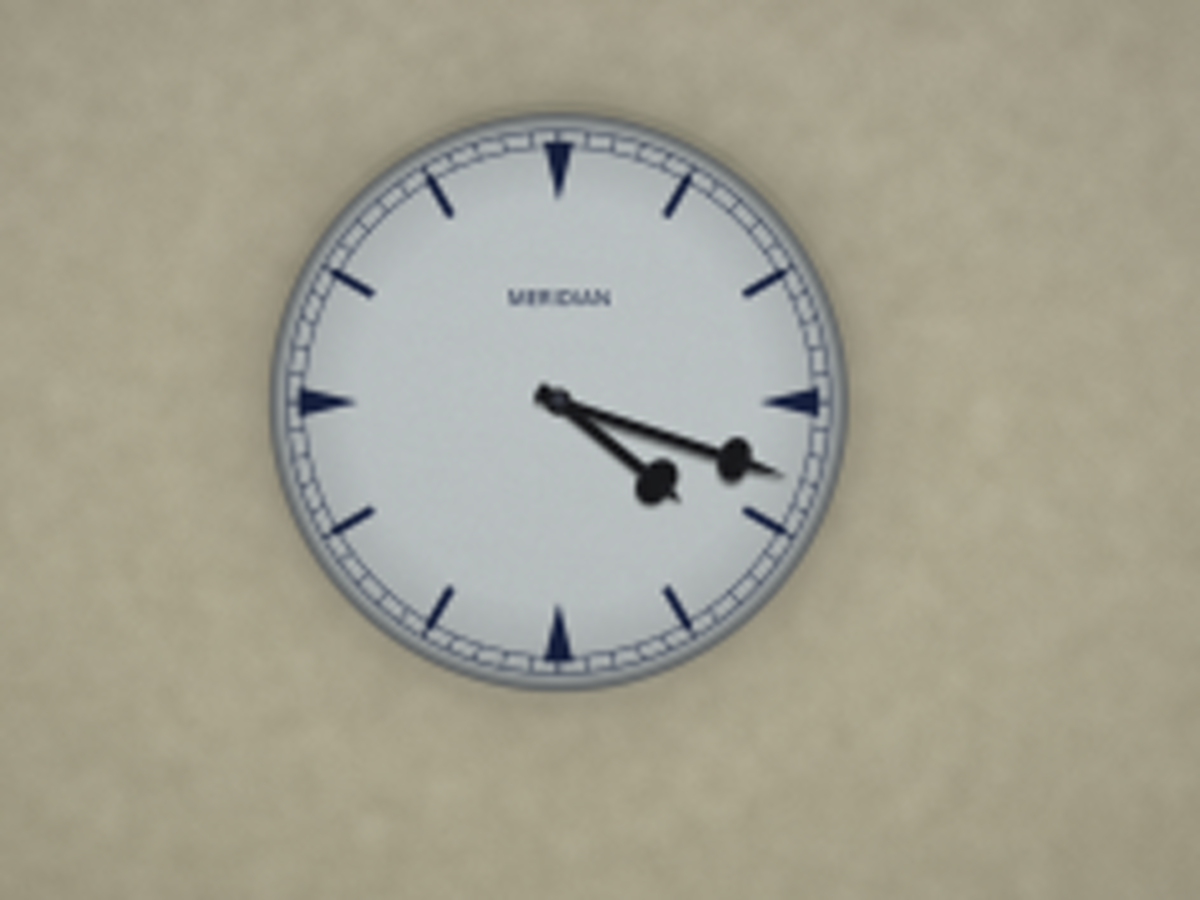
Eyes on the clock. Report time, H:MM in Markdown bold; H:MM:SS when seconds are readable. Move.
**4:18**
